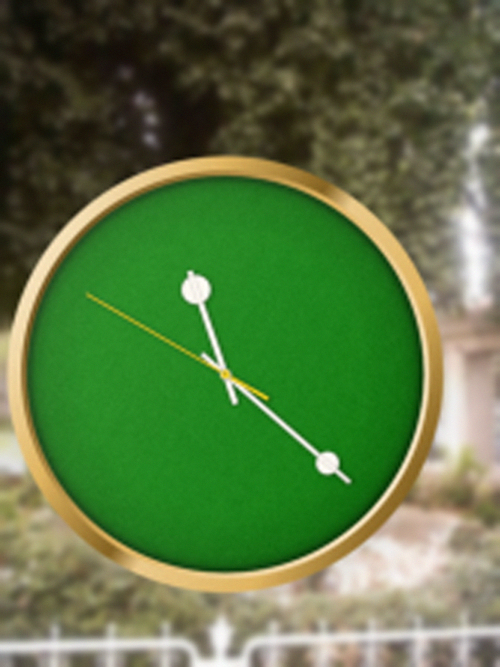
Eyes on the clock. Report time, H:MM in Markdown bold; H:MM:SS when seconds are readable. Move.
**11:21:50**
